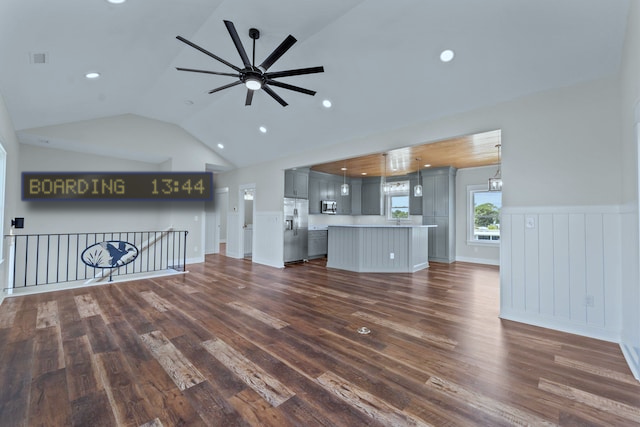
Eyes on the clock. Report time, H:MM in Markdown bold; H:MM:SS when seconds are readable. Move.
**13:44**
